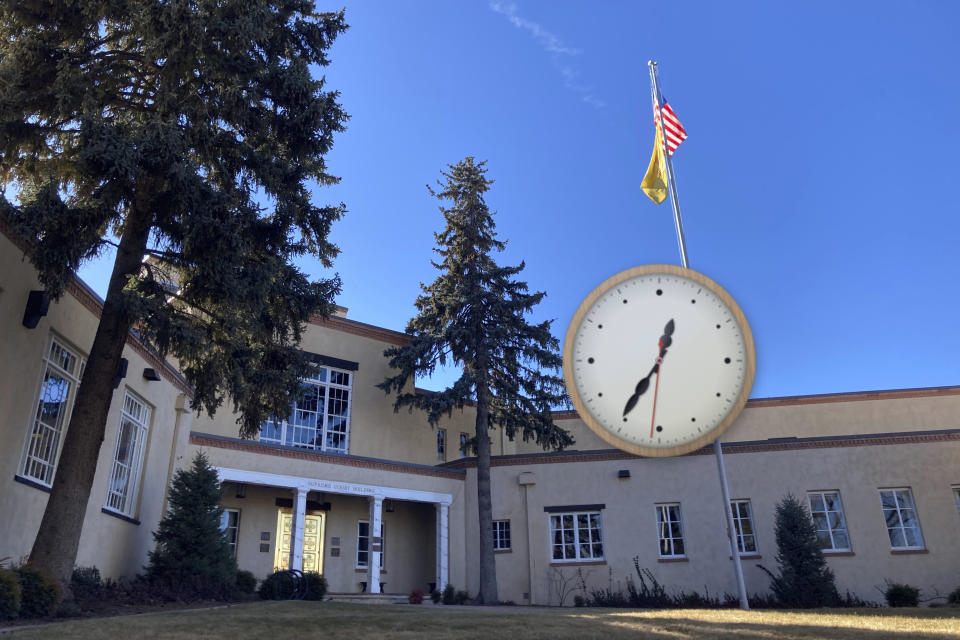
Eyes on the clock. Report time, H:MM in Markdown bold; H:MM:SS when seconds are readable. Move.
**12:35:31**
